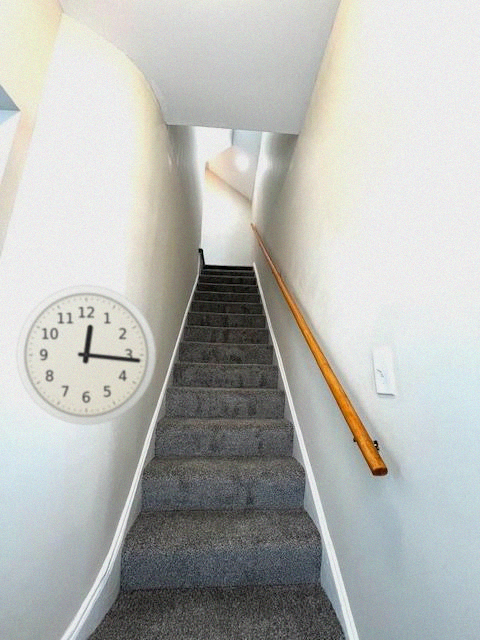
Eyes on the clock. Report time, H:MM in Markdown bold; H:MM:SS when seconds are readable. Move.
**12:16**
